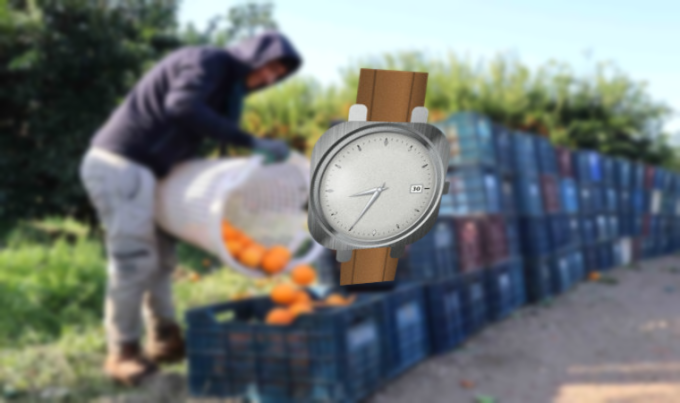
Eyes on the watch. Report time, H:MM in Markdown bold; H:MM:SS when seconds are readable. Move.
**8:35**
